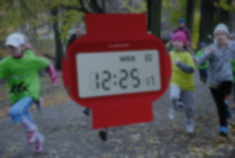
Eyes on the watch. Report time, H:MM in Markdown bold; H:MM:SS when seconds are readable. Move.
**12:25**
